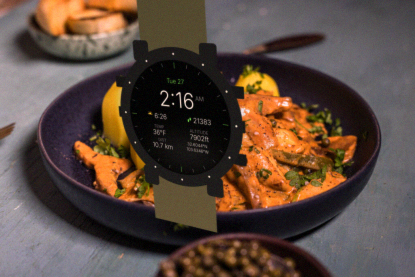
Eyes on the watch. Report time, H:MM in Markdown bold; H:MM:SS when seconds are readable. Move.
**2:16**
